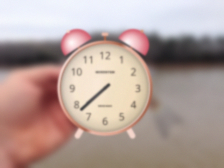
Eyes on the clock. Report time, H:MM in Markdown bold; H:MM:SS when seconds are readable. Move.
**7:38**
